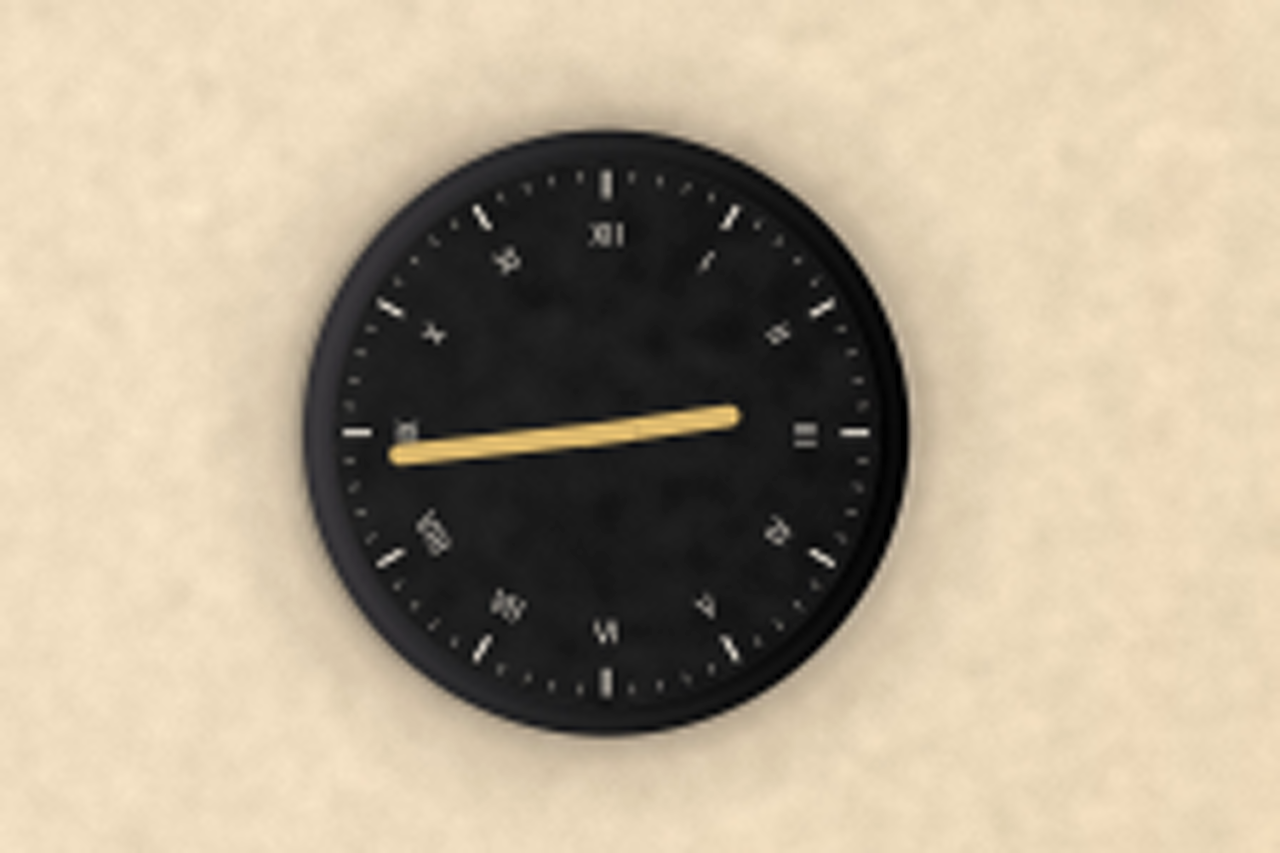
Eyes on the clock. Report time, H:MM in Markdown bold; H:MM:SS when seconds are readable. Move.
**2:44**
